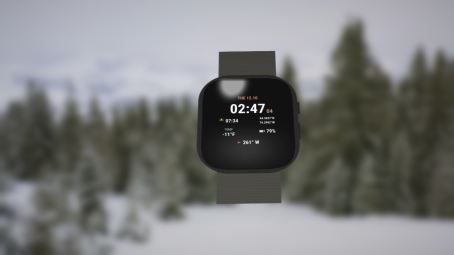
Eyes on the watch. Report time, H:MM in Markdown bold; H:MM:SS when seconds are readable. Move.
**2:47**
